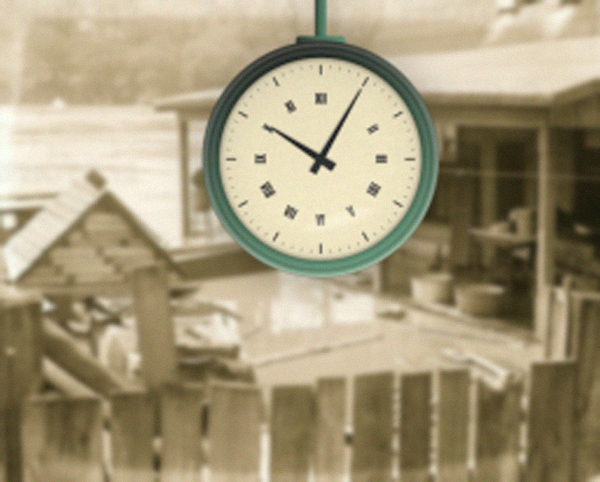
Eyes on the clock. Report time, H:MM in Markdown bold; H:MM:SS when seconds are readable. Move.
**10:05**
